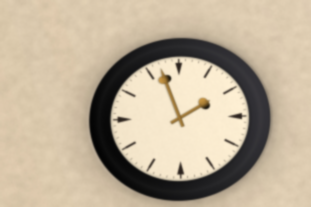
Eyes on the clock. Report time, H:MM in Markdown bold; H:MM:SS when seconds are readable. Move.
**1:57**
